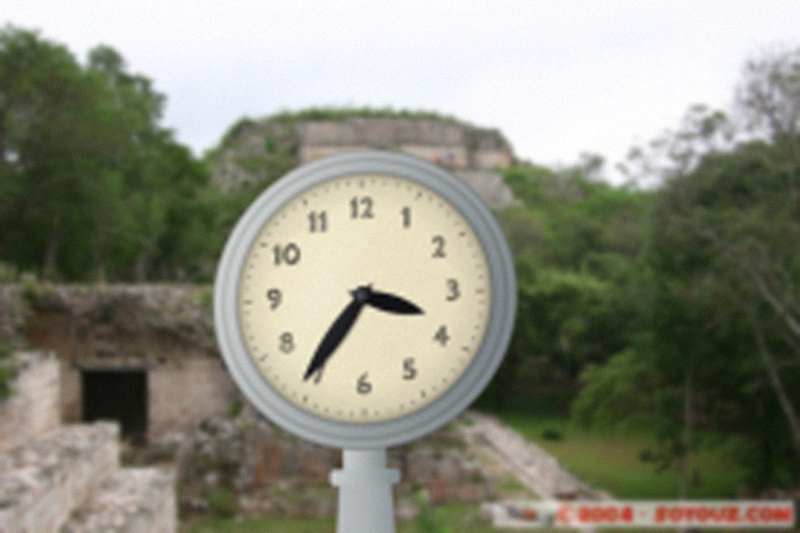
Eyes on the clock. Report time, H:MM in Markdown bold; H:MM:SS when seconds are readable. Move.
**3:36**
